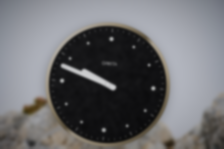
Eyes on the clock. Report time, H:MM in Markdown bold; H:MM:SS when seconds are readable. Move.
**9:48**
